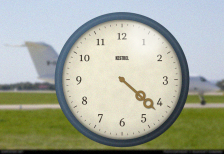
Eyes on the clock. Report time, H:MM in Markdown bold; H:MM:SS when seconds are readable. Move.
**4:22**
